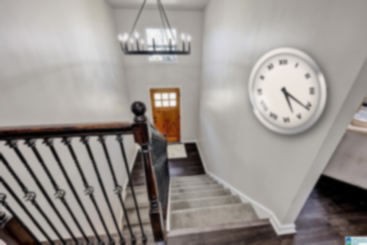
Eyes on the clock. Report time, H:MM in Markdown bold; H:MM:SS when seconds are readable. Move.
**5:21**
